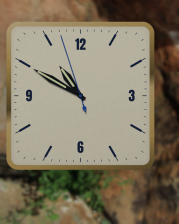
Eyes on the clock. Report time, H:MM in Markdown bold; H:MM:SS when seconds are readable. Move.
**10:49:57**
